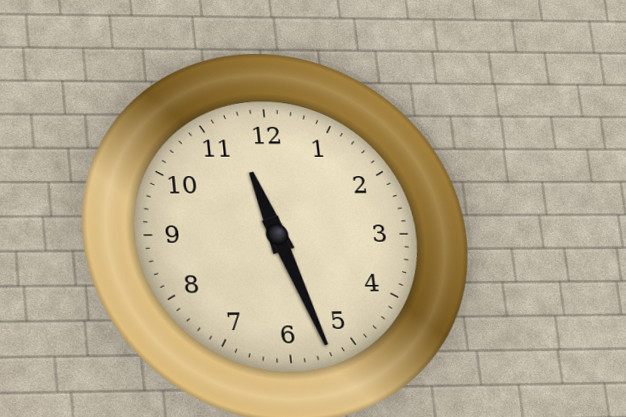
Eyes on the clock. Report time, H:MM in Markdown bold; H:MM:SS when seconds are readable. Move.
**11:27**
